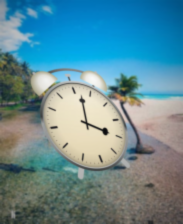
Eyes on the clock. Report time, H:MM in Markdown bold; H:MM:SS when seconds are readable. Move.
**4:02**
